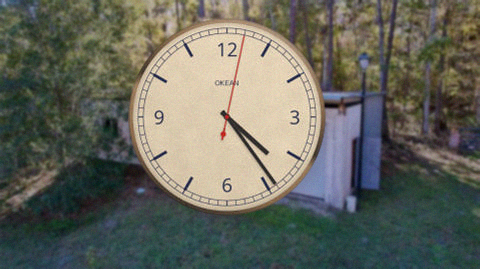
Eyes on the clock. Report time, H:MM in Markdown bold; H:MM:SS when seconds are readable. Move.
**4:24:02**
